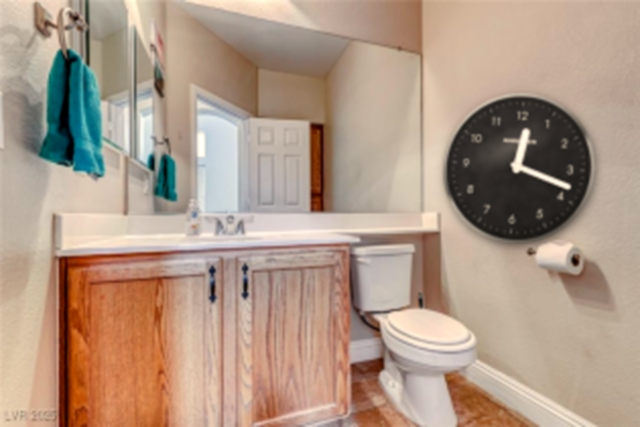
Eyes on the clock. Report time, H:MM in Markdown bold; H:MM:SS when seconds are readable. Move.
**12:18**
